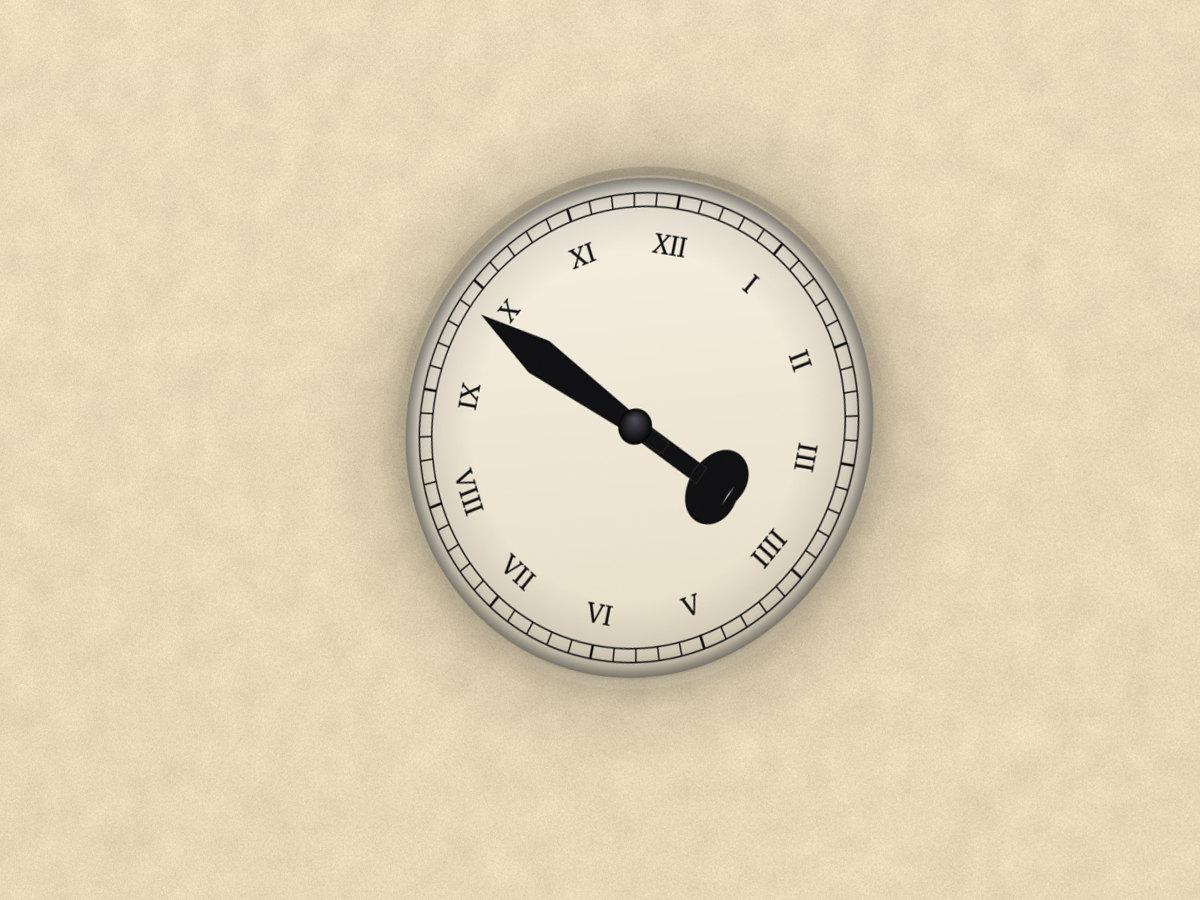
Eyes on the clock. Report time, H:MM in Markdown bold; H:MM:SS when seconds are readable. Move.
**3:49**
